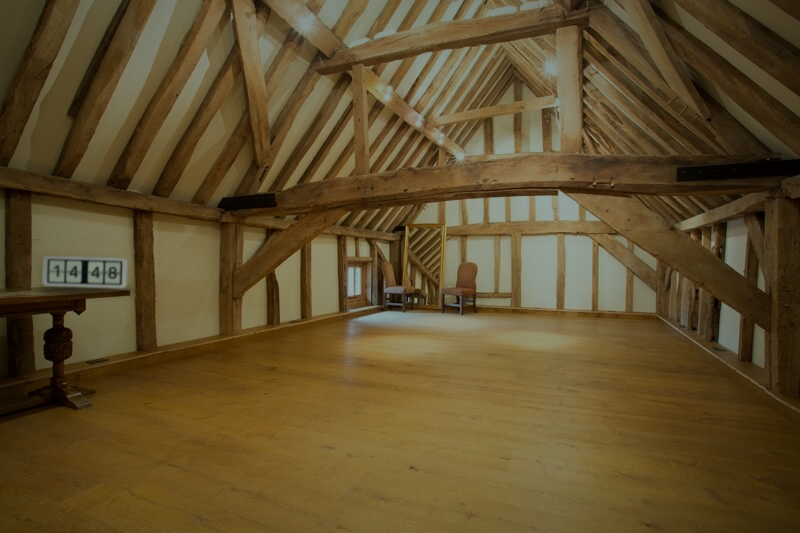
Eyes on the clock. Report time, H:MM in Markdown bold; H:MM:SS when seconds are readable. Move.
**14:48**
